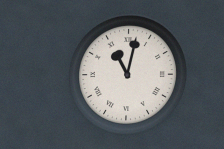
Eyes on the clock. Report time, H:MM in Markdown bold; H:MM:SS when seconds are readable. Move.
**11:02**
